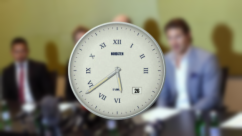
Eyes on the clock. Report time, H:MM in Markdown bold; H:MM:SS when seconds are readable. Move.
**5:39**
